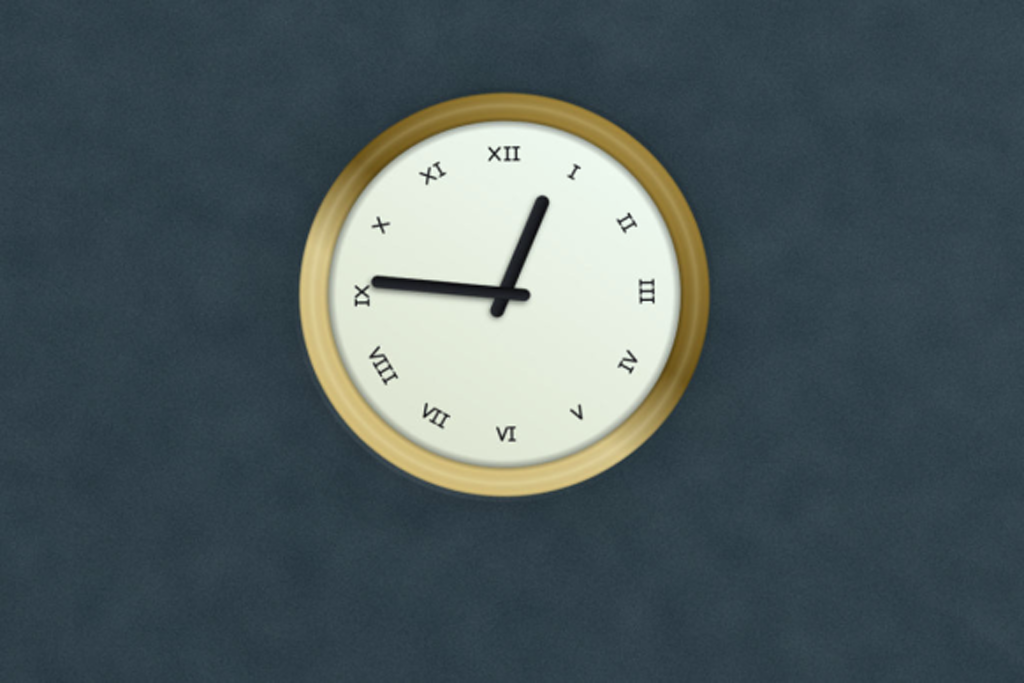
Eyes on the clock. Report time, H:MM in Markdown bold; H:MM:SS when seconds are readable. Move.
**12:46**
